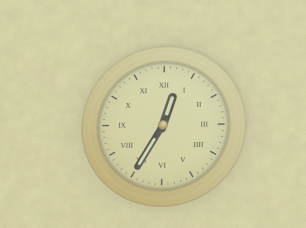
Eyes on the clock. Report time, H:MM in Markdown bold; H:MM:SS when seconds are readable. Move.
**12:35**
